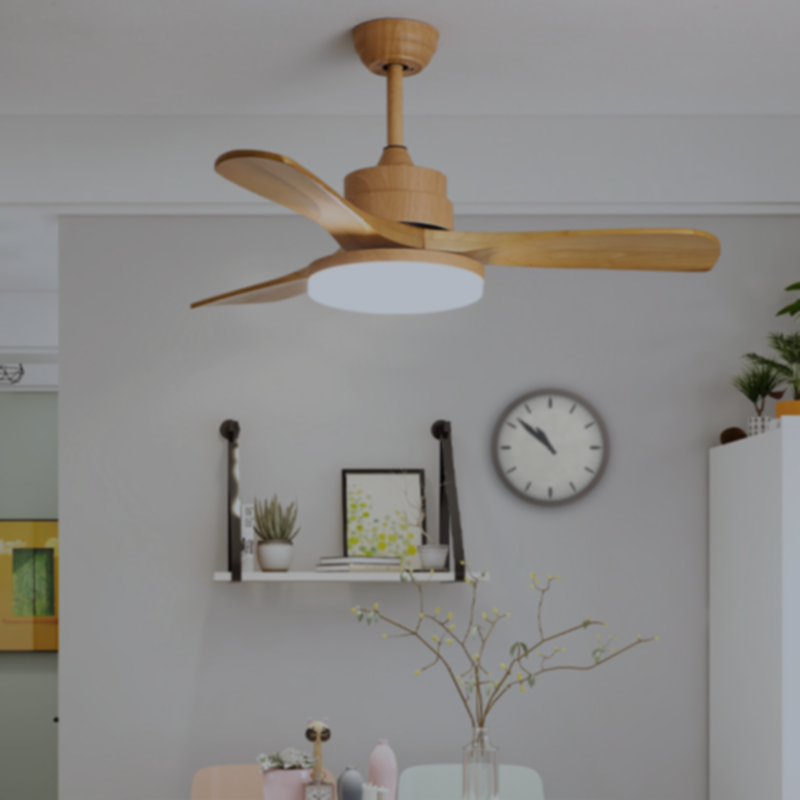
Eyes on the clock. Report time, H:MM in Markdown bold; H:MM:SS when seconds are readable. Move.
**10:52**
